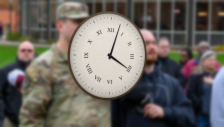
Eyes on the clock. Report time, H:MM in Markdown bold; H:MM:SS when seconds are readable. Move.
**4:03**
